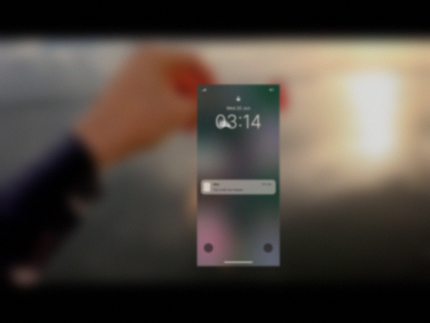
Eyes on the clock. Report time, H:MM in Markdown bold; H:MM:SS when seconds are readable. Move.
**3:14**
